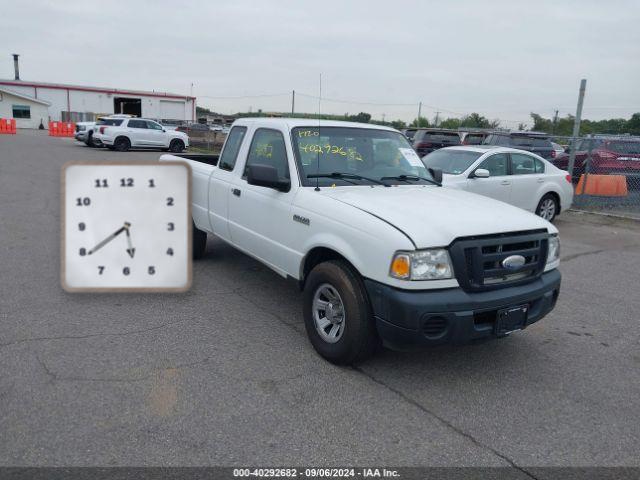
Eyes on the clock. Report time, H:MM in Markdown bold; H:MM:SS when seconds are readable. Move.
**5:39**
